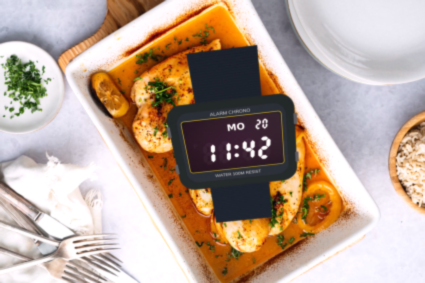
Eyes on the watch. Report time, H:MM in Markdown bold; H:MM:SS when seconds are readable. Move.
**11:42**
